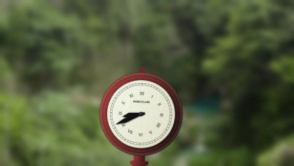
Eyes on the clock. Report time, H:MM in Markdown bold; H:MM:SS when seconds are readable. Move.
**8:41**
